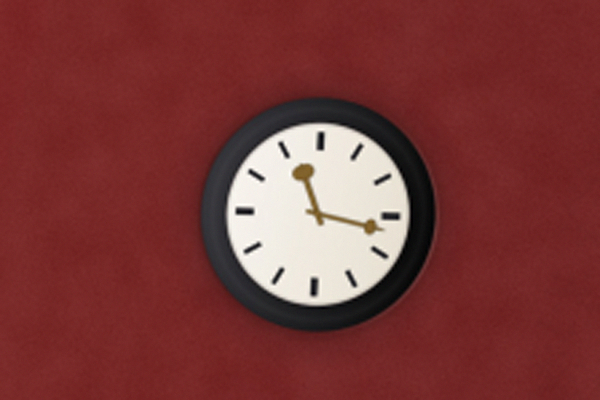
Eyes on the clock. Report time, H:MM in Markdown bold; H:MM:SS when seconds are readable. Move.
**11:17**
